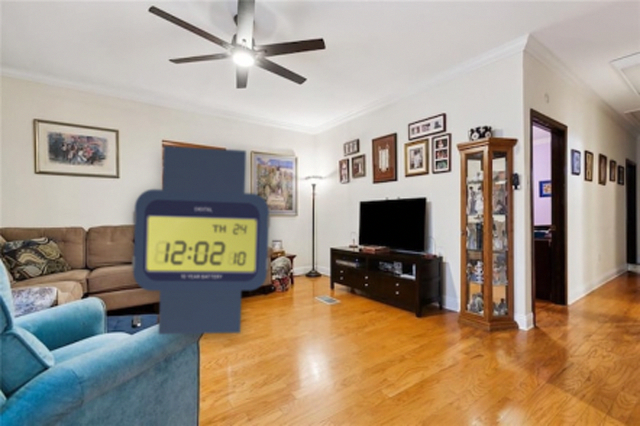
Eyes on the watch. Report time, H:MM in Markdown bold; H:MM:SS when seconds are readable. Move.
**12:02:10**
